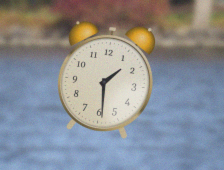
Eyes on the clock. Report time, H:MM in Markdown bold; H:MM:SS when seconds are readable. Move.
**1:29**
